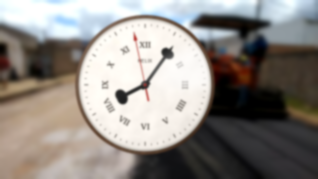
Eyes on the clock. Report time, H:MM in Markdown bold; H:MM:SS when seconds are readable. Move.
**8:05:58**
